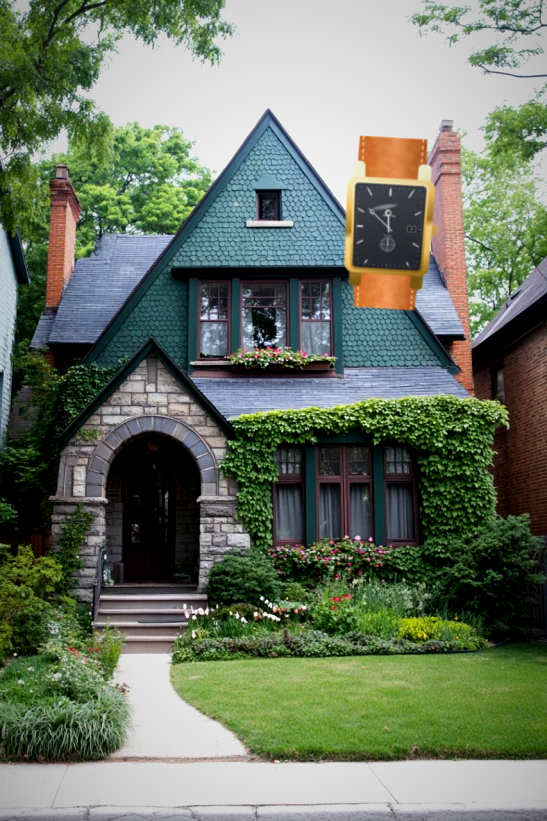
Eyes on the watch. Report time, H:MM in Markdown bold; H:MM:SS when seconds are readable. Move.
**11:52**
